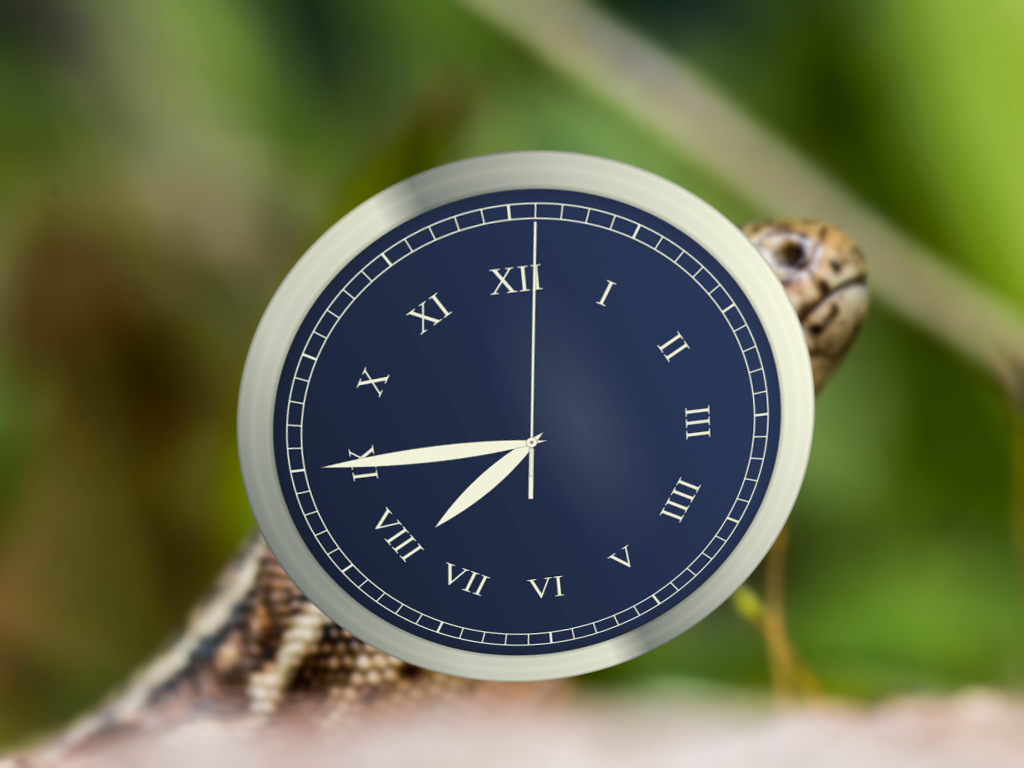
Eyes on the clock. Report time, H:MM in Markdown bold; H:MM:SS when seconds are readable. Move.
**7:45:01**
